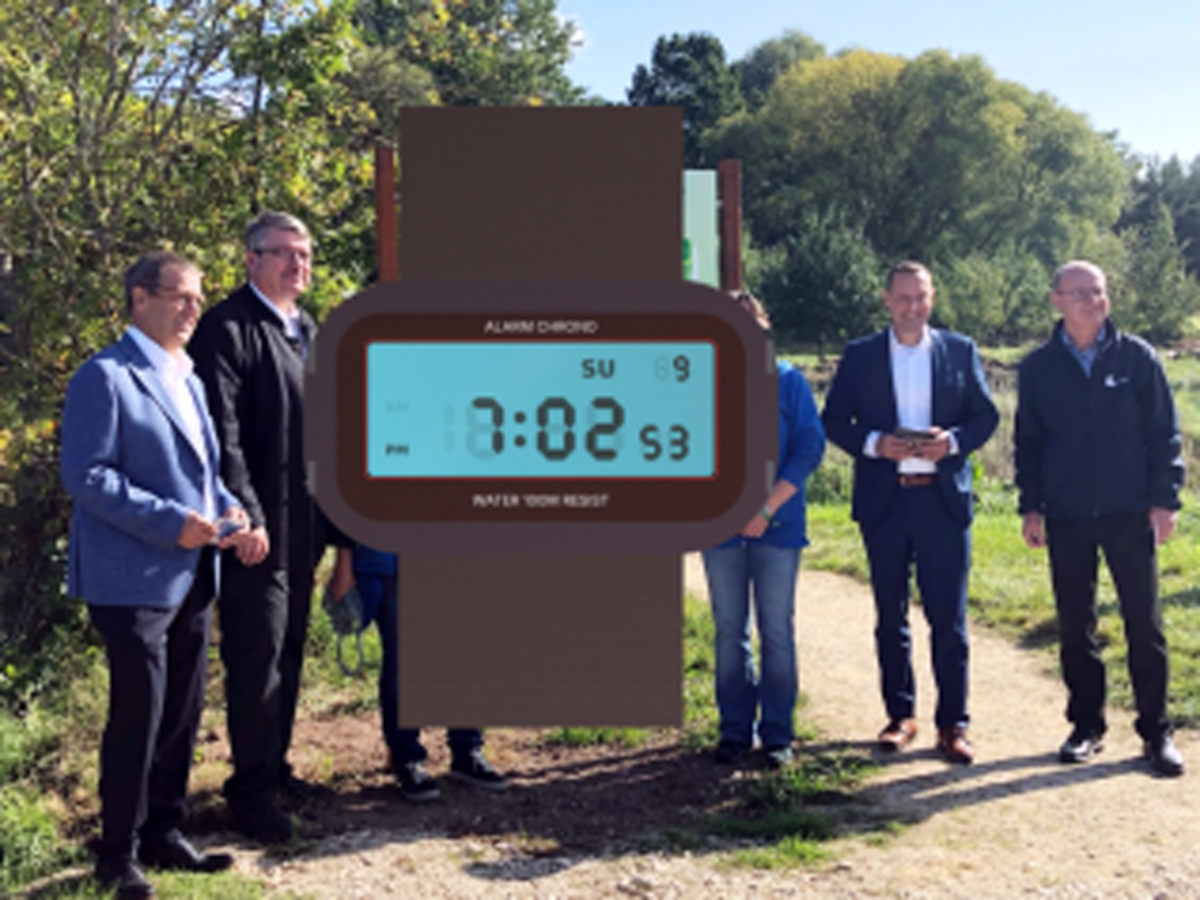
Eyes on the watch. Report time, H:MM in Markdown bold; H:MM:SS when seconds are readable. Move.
**7:02:53**
